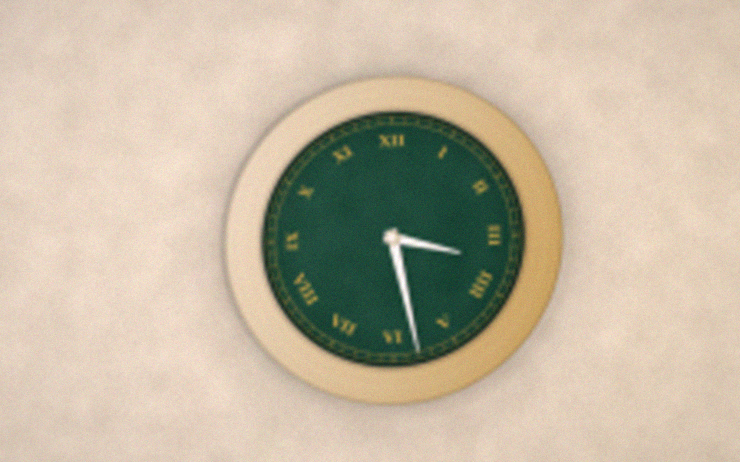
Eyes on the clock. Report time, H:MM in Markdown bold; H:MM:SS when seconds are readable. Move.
**3:28**
